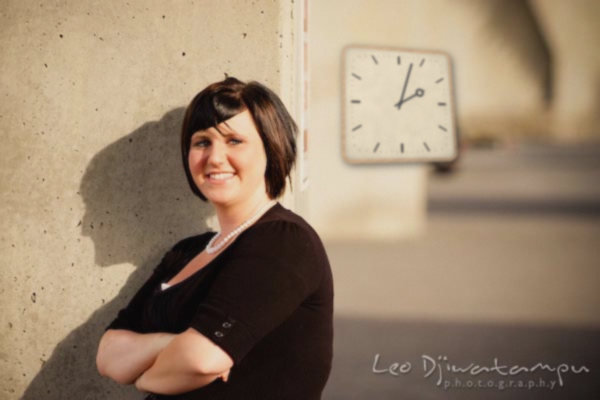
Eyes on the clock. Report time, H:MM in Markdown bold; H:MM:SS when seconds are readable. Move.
**2:03**
